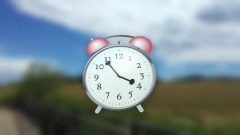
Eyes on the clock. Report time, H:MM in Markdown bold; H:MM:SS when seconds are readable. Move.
**3:54**
